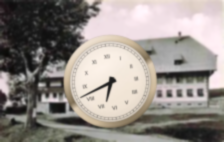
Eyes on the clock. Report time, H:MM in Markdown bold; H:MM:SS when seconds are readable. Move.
**6:42**
